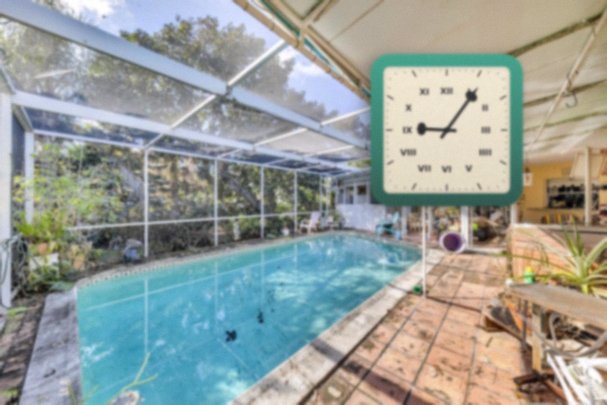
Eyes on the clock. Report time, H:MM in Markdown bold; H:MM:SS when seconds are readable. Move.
**9:06**
